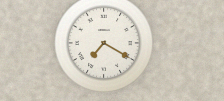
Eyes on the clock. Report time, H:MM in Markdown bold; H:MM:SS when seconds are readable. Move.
**7:20**
